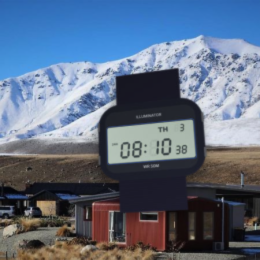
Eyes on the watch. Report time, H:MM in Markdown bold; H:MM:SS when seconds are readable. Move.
**8:10**
